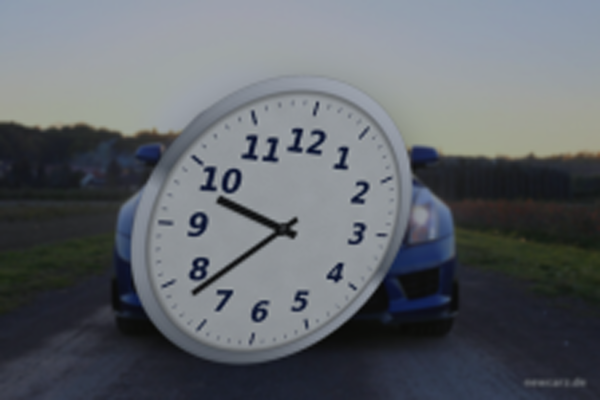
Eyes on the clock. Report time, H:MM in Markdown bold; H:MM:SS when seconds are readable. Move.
**9:38**
